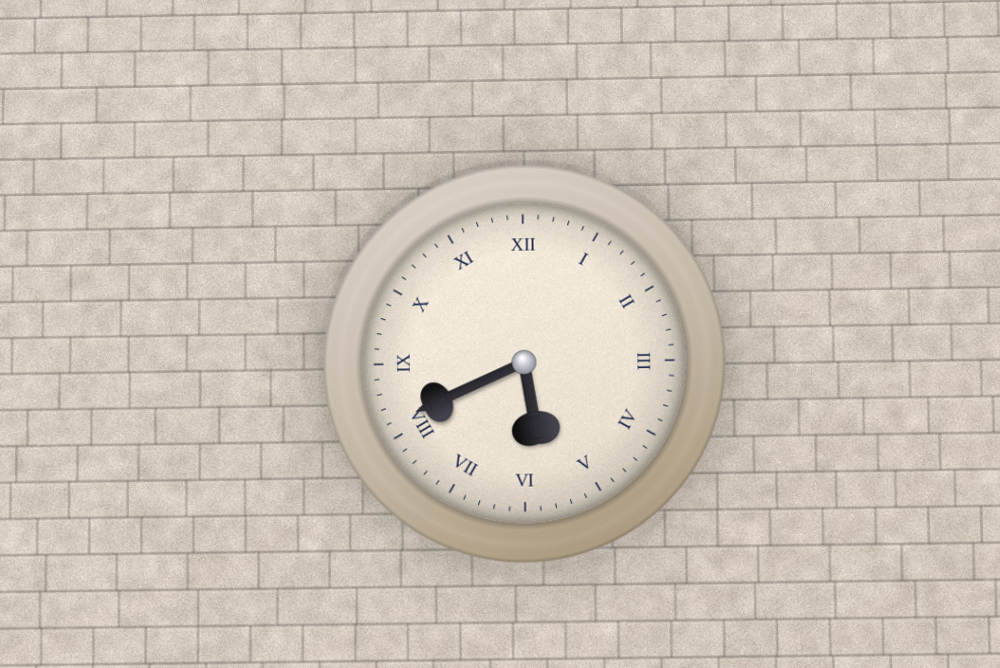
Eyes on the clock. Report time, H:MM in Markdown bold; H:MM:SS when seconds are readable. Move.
**5:41**
